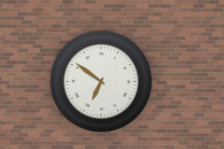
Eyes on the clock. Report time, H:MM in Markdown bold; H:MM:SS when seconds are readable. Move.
**6:51**
